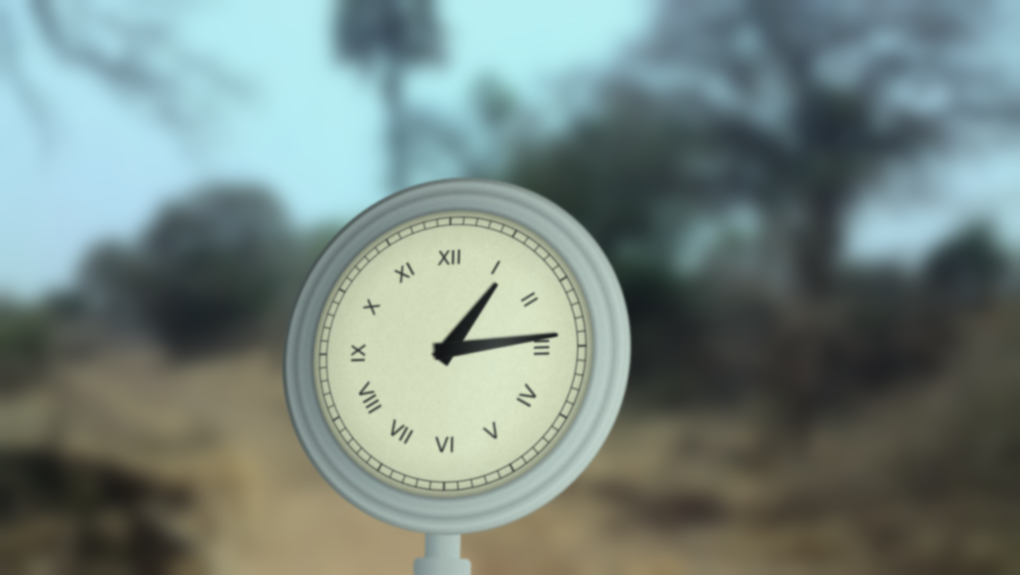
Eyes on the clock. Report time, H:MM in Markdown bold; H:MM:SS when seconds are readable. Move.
**1:14**
